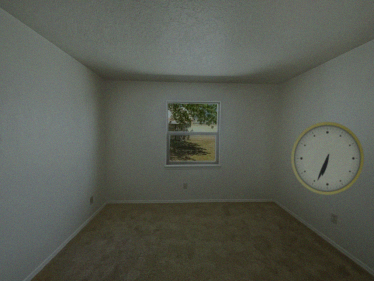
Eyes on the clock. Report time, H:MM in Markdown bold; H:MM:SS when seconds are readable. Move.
**6:34**
